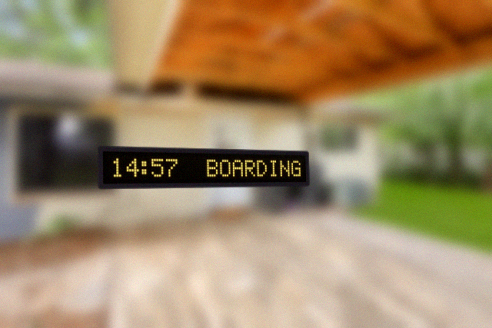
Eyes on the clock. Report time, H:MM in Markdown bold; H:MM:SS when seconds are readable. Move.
**14:57**
